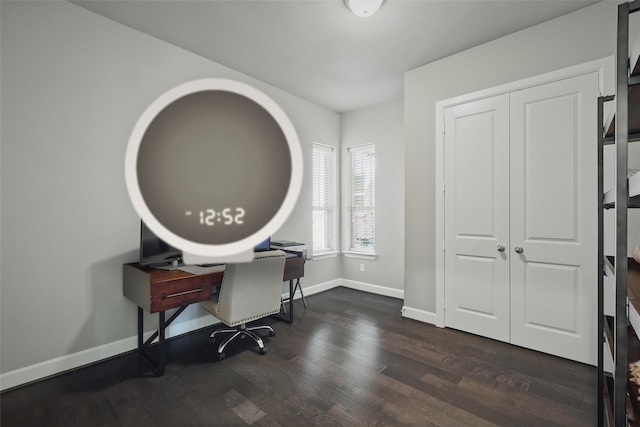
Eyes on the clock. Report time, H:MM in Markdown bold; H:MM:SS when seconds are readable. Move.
**12:52**
